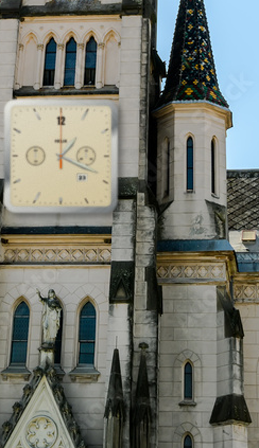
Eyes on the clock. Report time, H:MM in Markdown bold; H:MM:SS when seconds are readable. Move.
**1:19**
